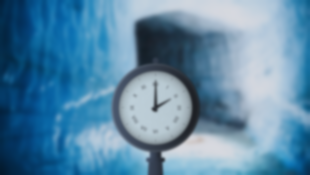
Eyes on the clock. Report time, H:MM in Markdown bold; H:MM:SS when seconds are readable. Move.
**2:00**
